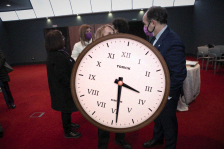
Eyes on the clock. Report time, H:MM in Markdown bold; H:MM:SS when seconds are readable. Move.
**3:29**
